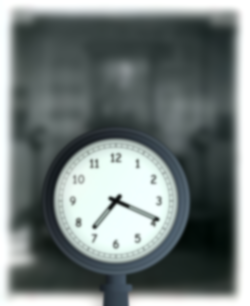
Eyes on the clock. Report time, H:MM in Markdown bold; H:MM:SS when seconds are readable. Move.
**7:19**
